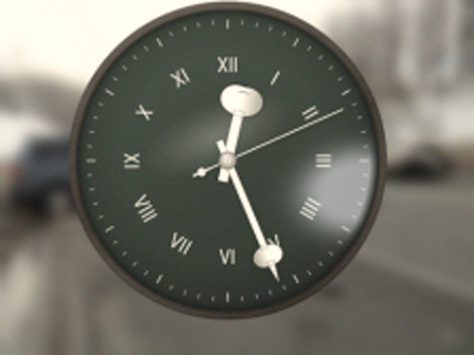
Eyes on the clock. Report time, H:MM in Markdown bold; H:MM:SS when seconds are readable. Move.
**12:26:11**
